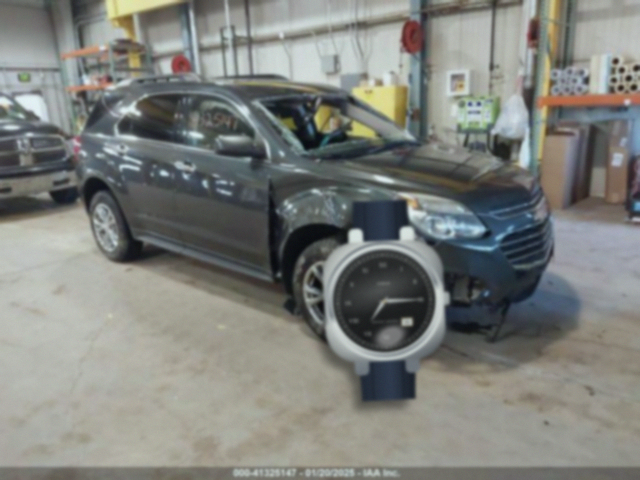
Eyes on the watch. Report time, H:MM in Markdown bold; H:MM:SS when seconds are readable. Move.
**7:15**
